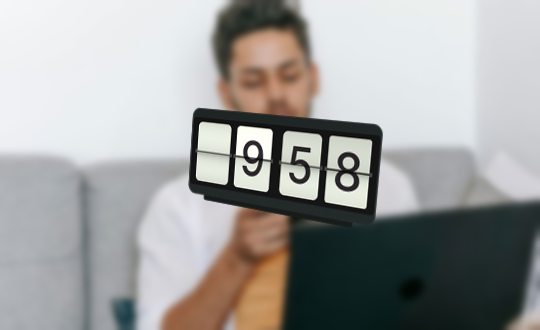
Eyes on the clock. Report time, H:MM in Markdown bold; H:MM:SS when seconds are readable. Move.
**9:58**
